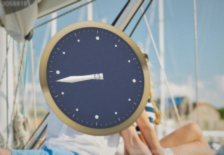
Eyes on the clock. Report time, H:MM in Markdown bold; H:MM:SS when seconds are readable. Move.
**8:43**
